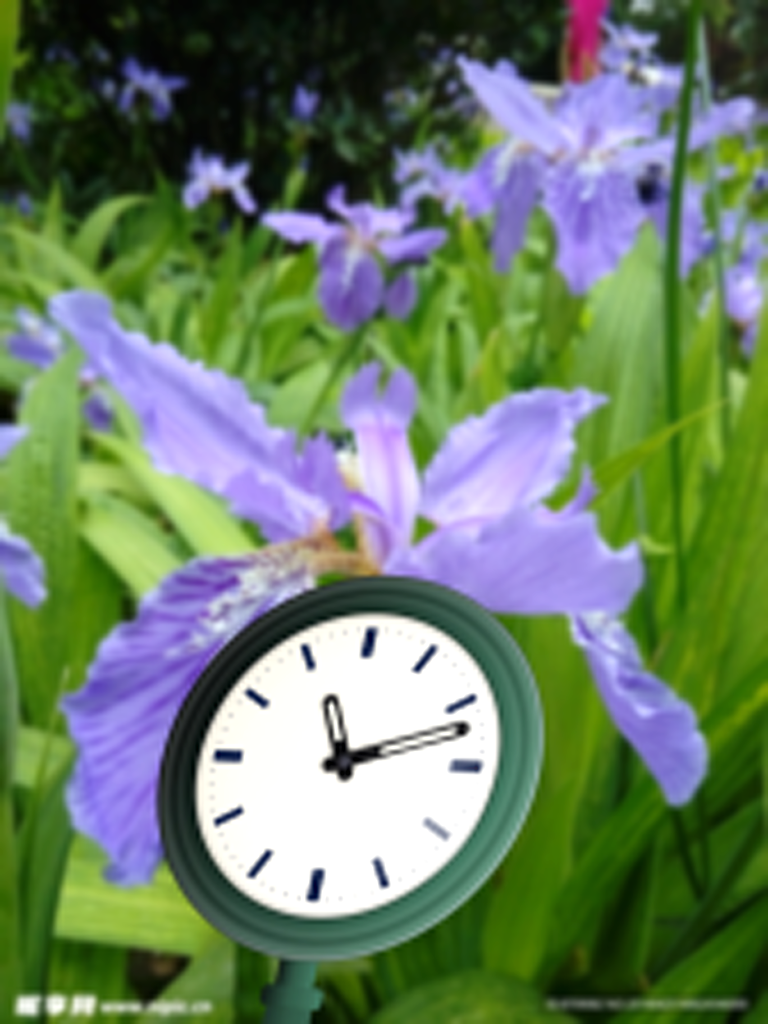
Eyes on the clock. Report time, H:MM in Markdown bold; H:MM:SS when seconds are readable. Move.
**11:12**
